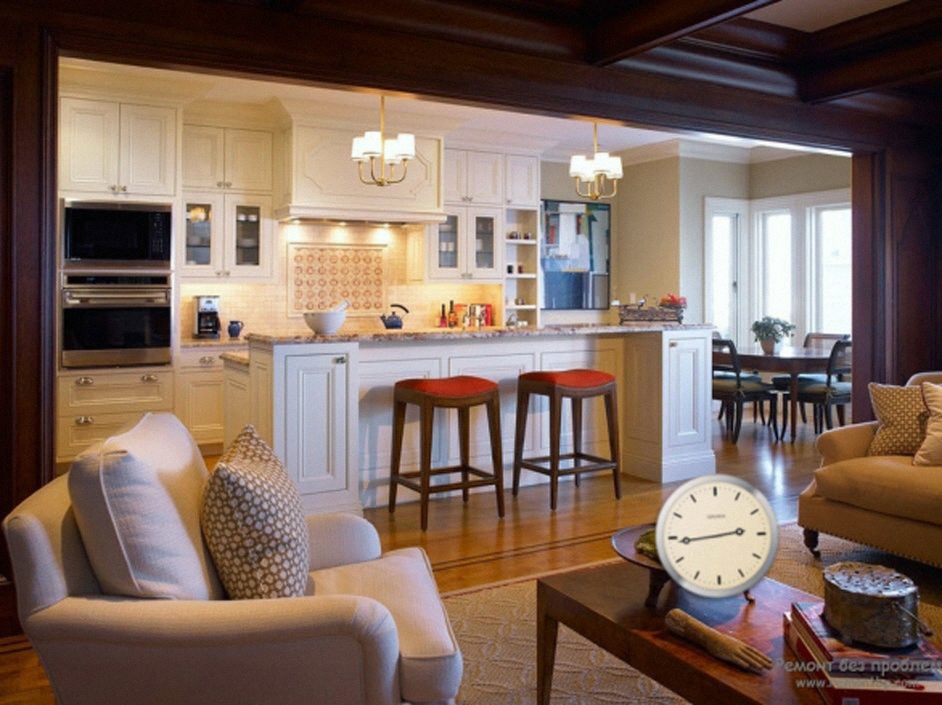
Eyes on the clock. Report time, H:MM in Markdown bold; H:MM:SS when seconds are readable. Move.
**2:44**
